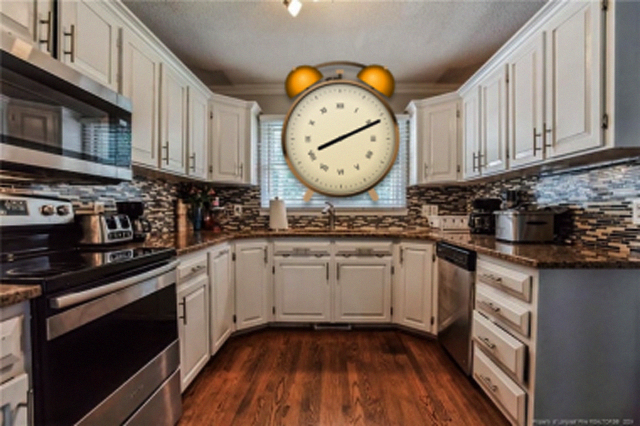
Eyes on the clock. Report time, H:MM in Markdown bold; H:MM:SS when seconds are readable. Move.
**8:11**
